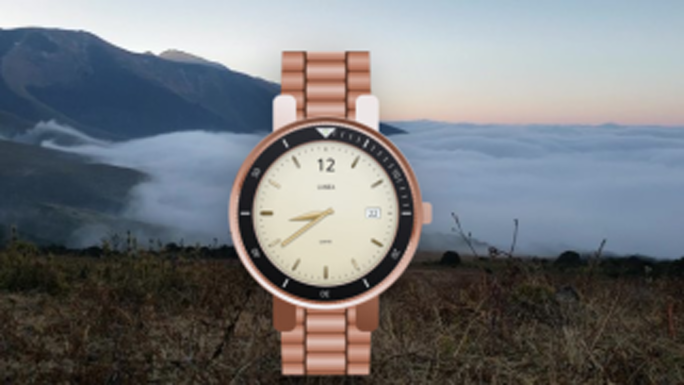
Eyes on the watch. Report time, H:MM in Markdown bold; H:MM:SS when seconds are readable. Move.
**8:39**
